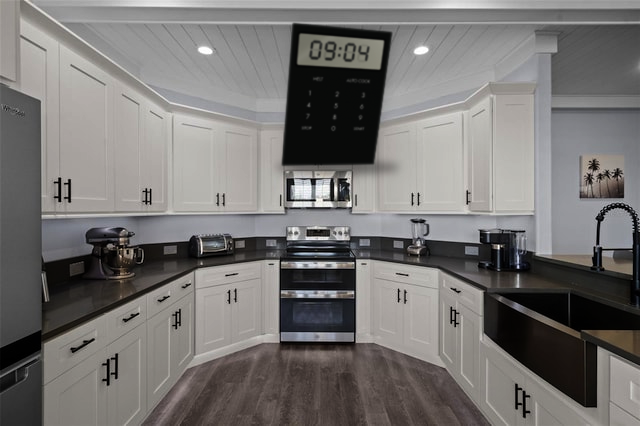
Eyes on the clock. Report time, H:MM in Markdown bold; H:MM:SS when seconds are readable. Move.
**9:04**
